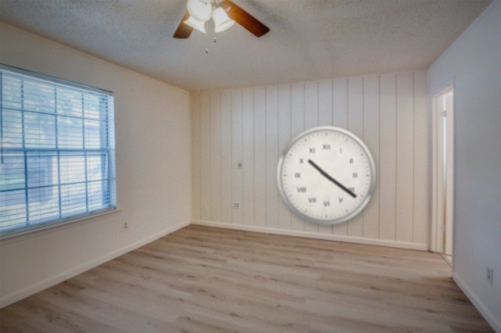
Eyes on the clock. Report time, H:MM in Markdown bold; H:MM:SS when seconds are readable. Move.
**10:21**
